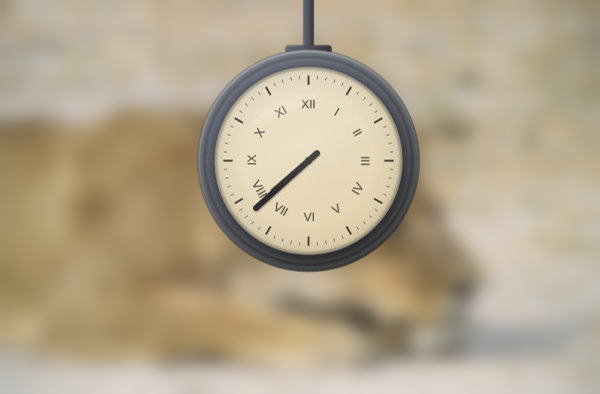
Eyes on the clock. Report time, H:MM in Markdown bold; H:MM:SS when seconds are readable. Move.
**7:38**
